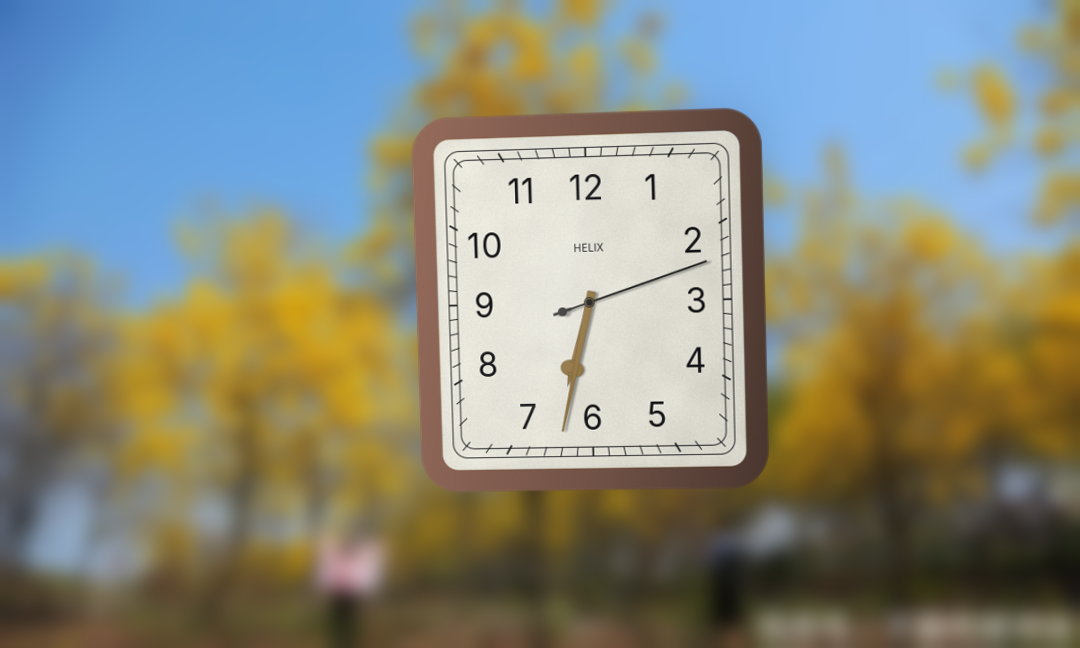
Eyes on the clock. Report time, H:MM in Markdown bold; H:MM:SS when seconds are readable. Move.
**6:32:12**
